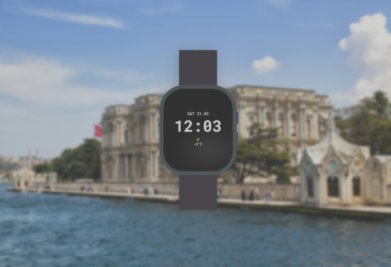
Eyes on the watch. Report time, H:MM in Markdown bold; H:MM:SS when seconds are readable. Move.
**12:03**
